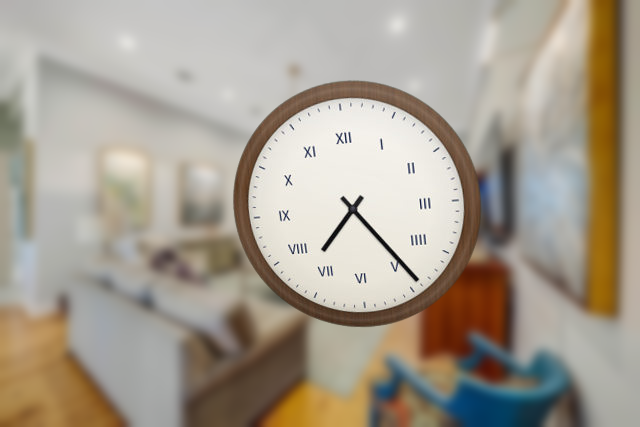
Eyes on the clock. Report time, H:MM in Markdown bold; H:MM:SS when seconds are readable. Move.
**7:24**
